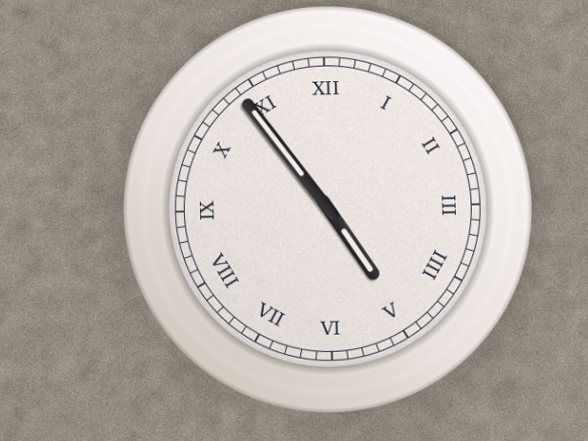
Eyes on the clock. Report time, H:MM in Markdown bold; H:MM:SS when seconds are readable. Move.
**4:54**
